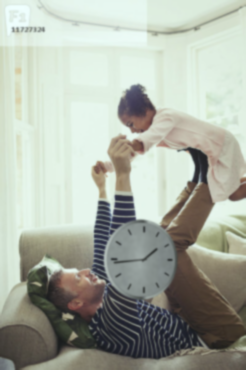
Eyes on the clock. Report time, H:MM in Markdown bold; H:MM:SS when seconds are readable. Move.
**1:44**
